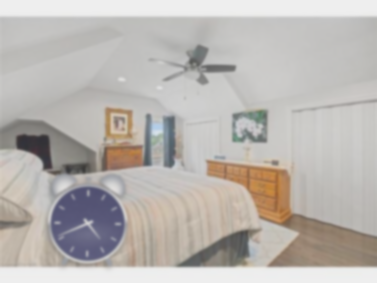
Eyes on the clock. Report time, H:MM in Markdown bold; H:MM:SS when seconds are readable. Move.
**4:41**
